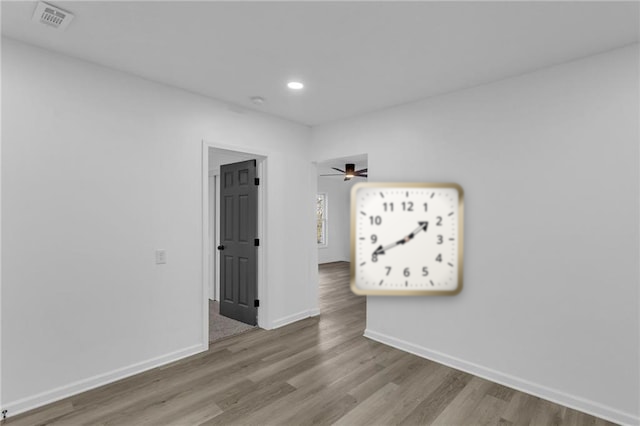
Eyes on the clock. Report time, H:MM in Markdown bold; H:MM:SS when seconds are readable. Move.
**1:41**
